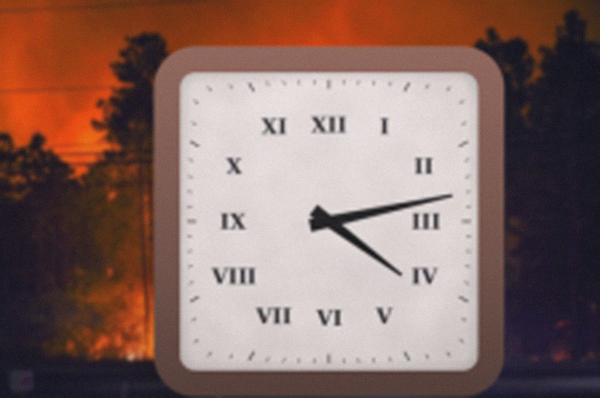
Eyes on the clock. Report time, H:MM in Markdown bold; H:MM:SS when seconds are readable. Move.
**4:13**
